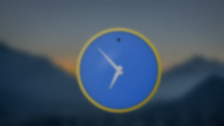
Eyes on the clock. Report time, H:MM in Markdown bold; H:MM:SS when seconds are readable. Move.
**6:53**
